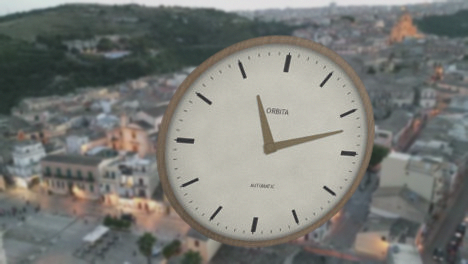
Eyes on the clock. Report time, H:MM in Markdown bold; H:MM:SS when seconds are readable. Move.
**11:12**
